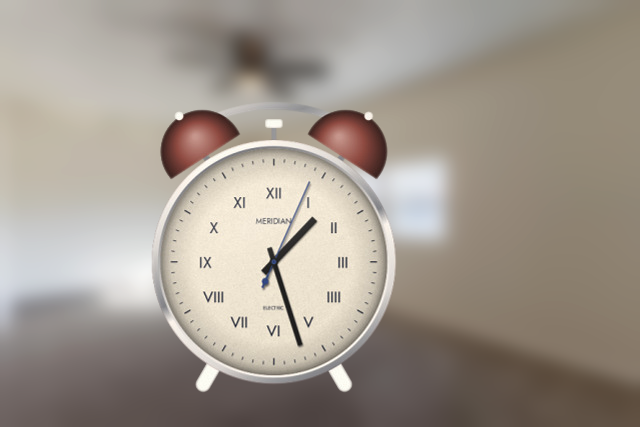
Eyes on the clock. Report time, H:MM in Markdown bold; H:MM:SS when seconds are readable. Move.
**1:27:04**
